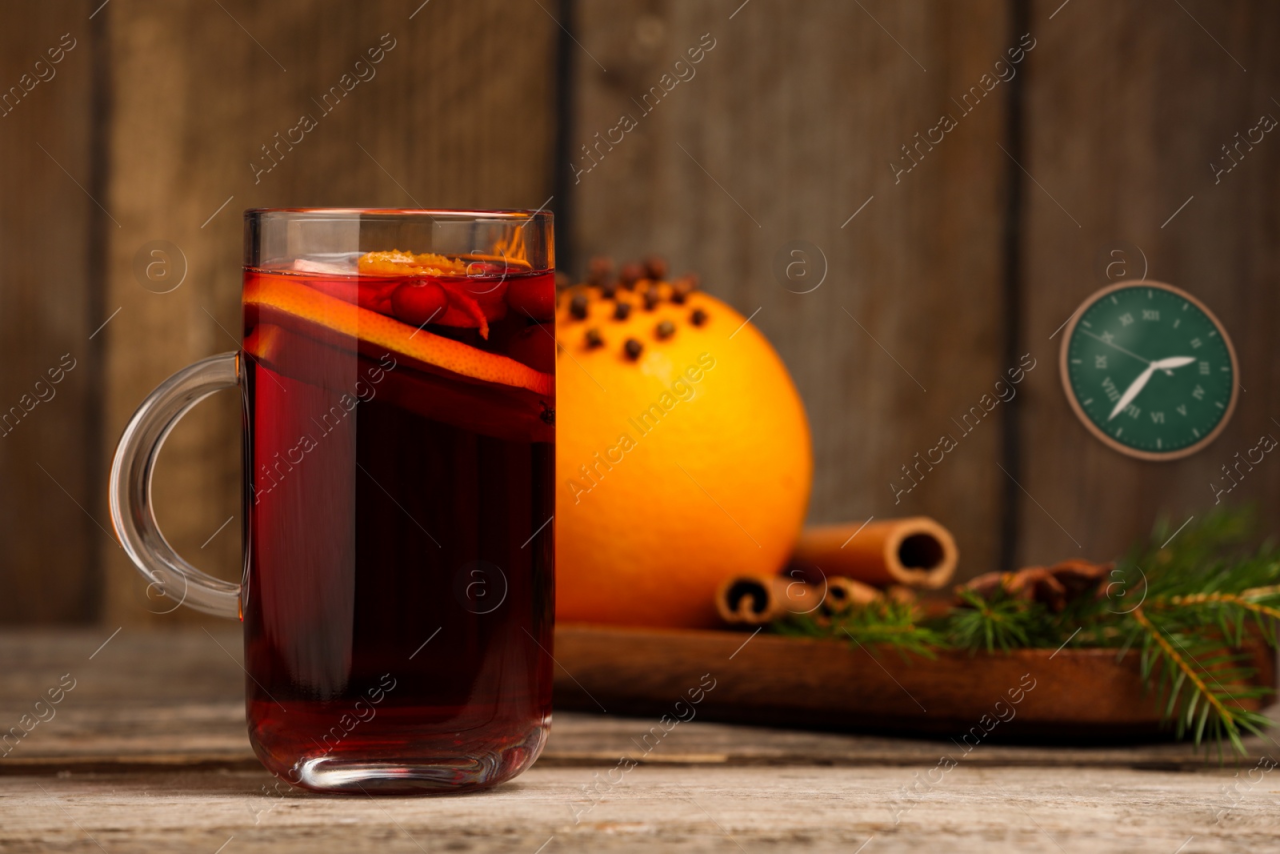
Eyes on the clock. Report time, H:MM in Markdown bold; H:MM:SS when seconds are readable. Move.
**2:36:49**
